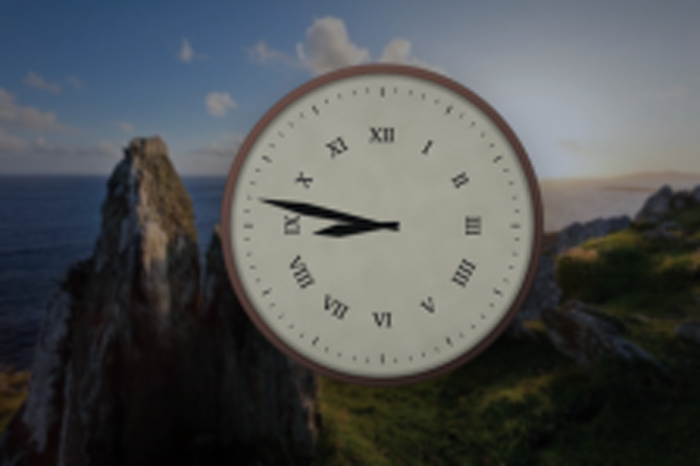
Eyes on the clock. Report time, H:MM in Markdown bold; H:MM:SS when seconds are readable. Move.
**8:47**
